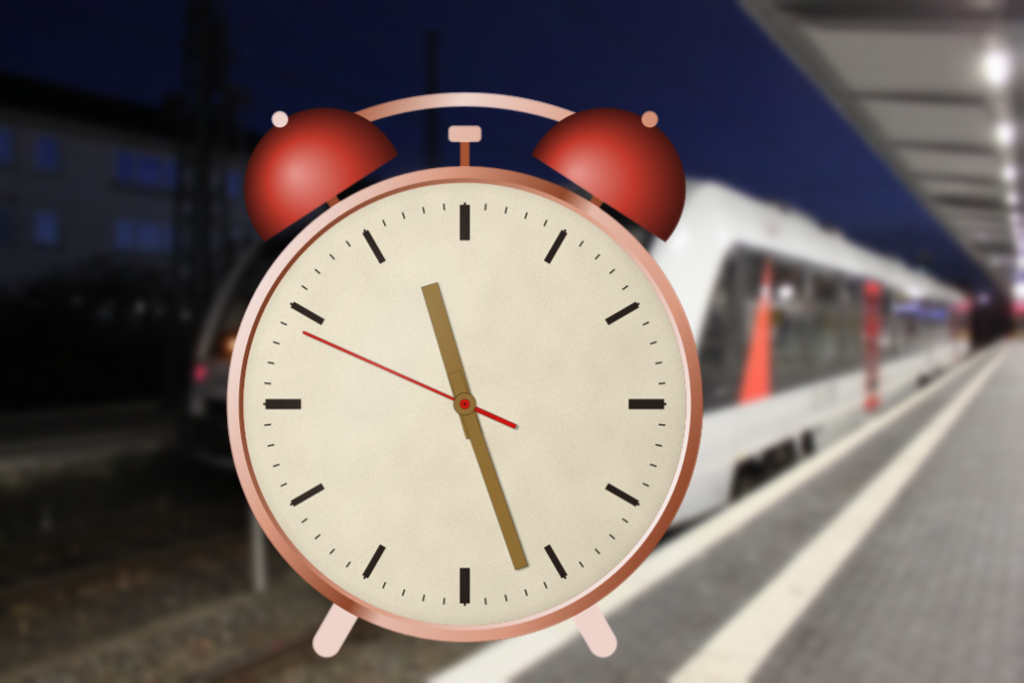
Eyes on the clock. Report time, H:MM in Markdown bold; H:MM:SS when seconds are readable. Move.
**11:26:49**
